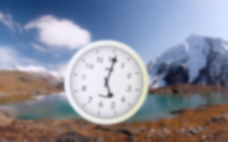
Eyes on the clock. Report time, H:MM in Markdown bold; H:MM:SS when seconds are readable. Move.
**5:01**
